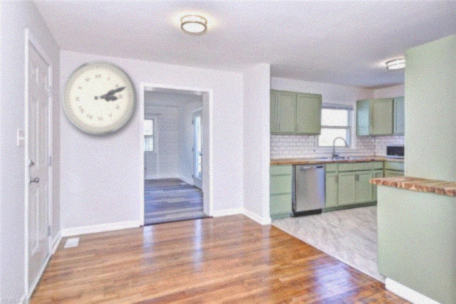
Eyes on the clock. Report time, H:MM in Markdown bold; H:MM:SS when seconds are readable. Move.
**3:12**
